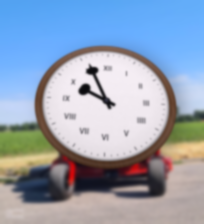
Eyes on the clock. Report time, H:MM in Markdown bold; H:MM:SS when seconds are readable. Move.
**9:56**
